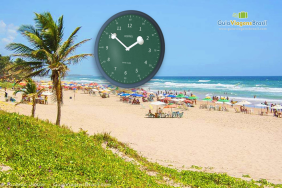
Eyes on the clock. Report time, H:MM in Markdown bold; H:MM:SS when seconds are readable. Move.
**1:51**
